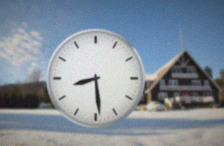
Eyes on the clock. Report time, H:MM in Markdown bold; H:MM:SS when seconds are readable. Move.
**8:29**
